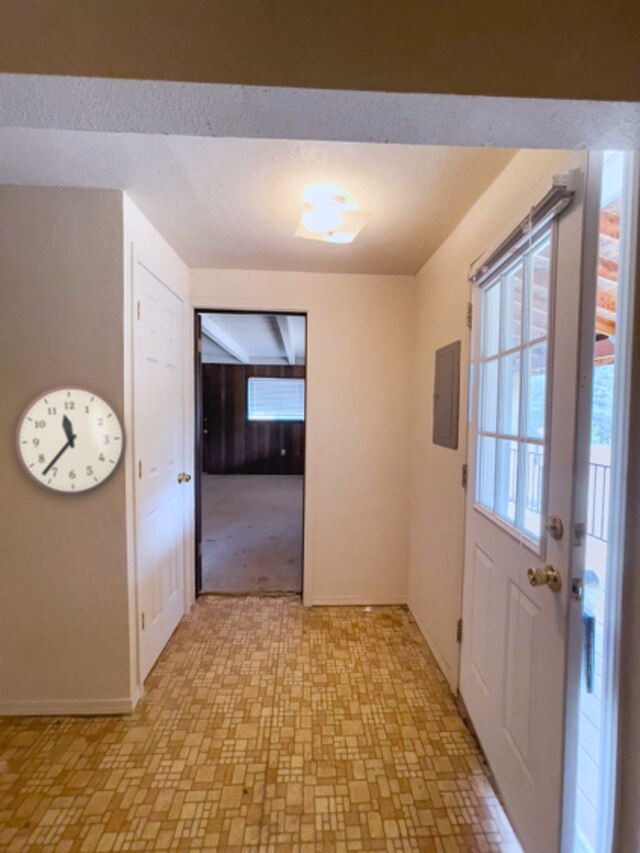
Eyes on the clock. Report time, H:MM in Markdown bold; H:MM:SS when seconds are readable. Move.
**11:37**
